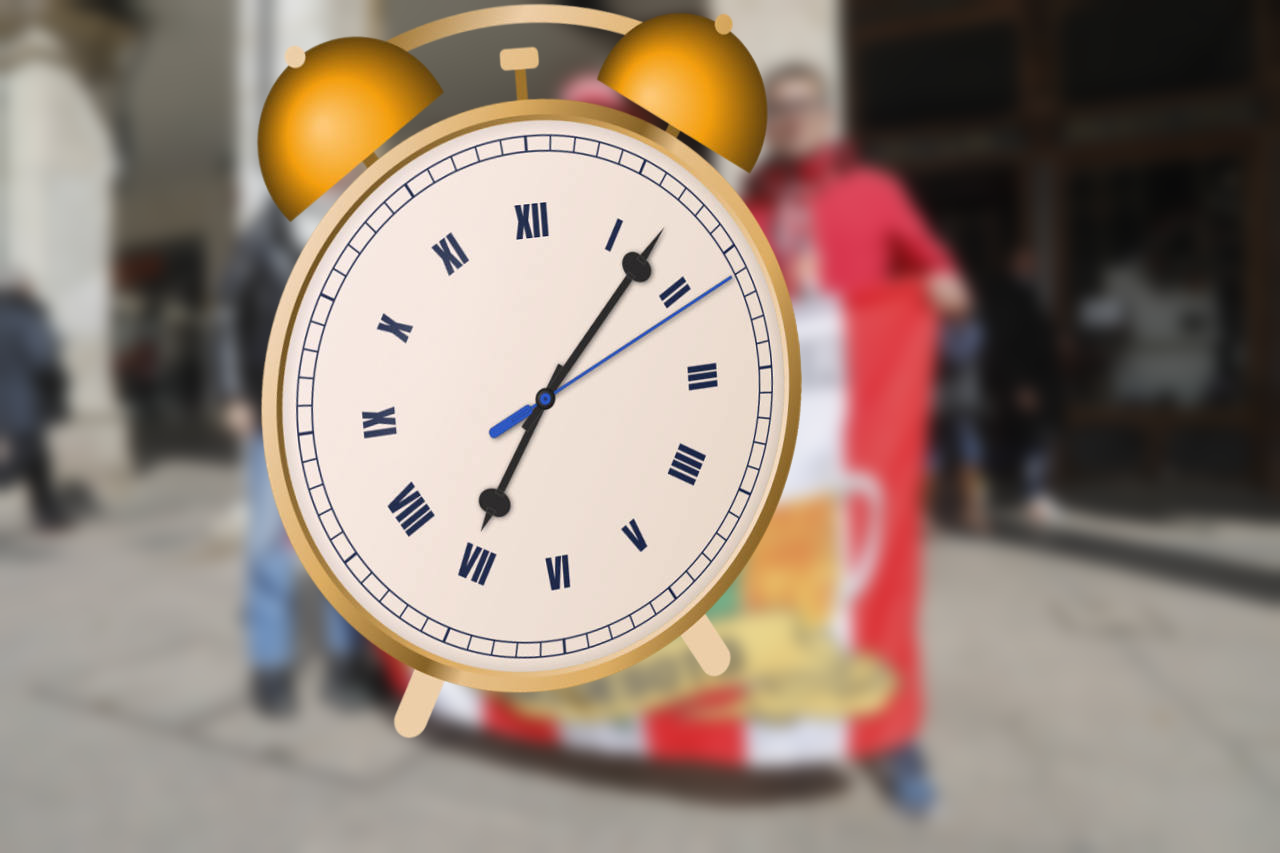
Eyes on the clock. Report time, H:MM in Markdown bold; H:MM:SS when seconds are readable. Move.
**7:07:11**
